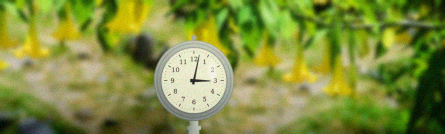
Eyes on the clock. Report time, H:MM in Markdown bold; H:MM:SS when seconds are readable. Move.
**3:02**
